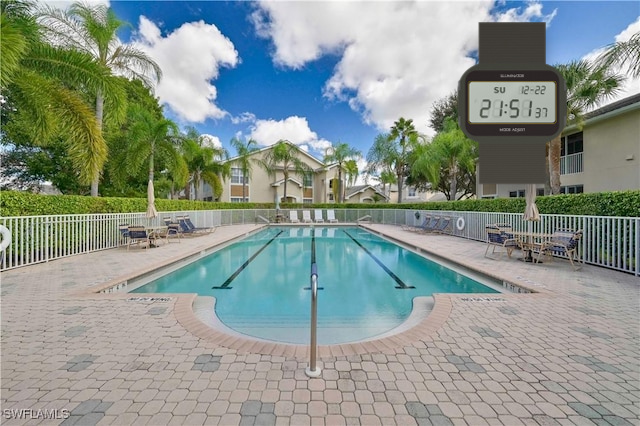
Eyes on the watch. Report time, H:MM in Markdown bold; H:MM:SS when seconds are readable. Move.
**21:51:37**
